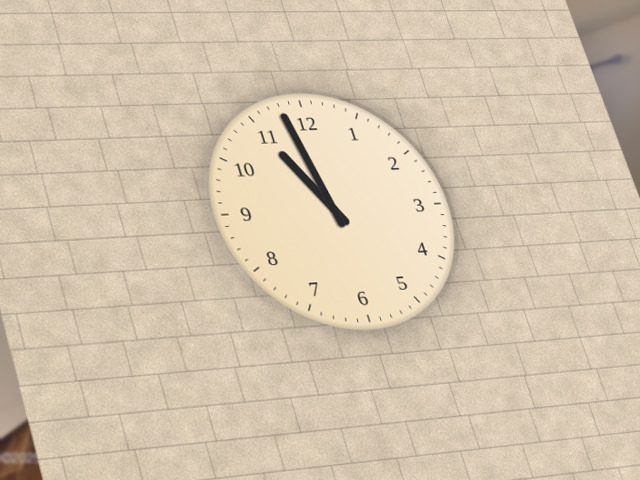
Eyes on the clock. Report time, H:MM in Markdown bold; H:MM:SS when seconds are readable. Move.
**10:58**
